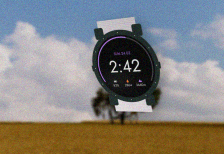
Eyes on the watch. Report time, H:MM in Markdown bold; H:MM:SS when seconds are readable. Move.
**2:42**
